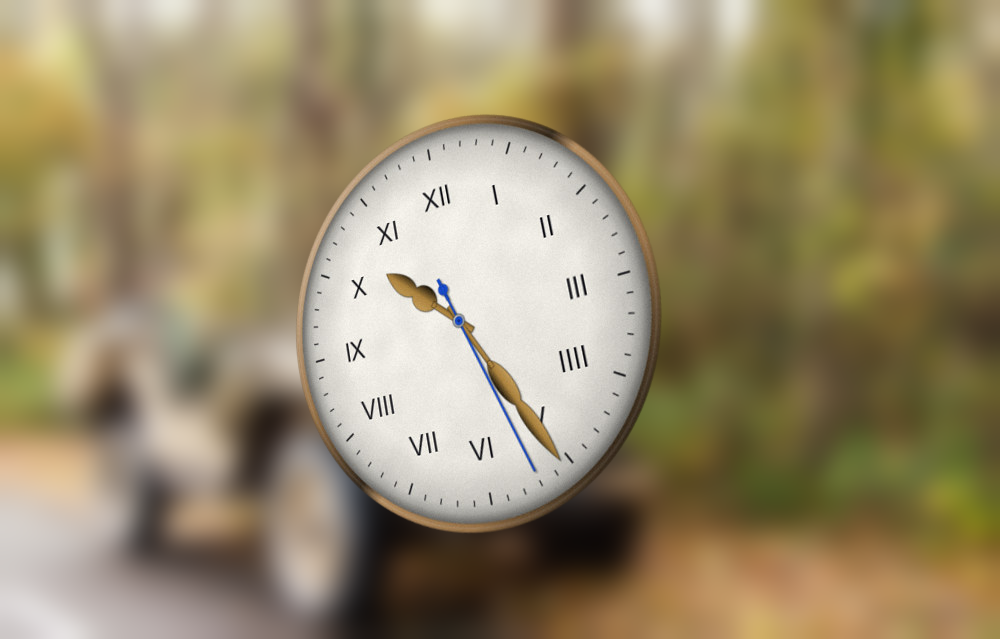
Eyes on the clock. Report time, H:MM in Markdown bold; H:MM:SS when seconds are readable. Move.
**10:25:27**
